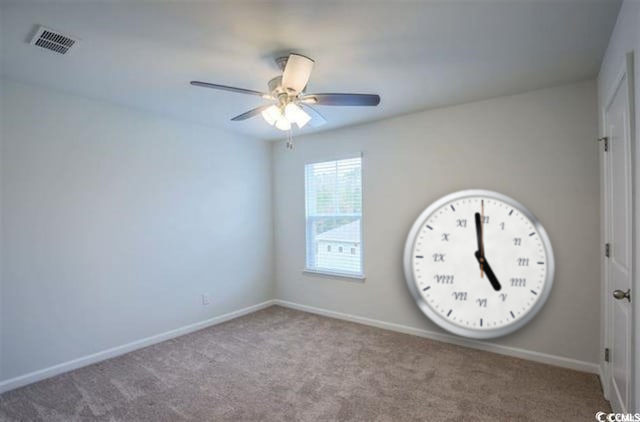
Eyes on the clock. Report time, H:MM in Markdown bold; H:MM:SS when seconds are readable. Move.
**4:59:00**
